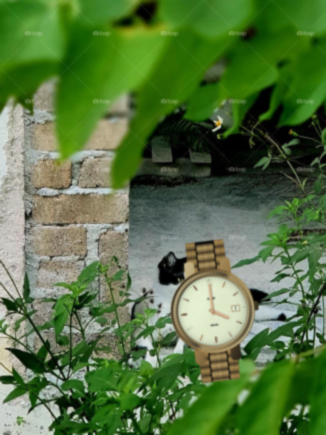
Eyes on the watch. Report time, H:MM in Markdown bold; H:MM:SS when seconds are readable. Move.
**4:00**
